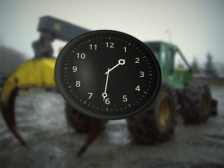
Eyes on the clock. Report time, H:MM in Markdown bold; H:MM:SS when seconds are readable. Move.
**1:31**
